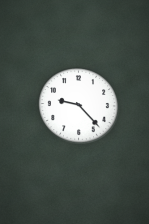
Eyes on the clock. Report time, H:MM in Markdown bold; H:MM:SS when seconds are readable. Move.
**9:23**
